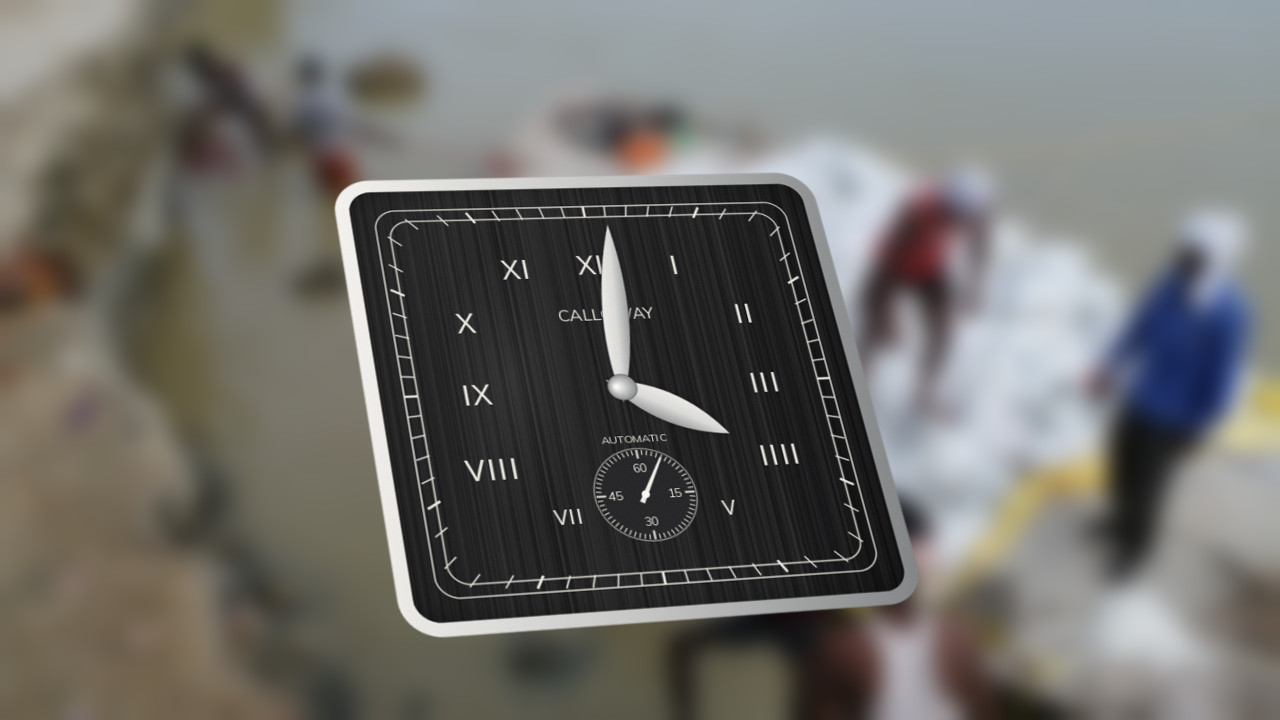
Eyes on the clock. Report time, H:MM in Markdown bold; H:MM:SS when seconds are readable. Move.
**4:01:05**
